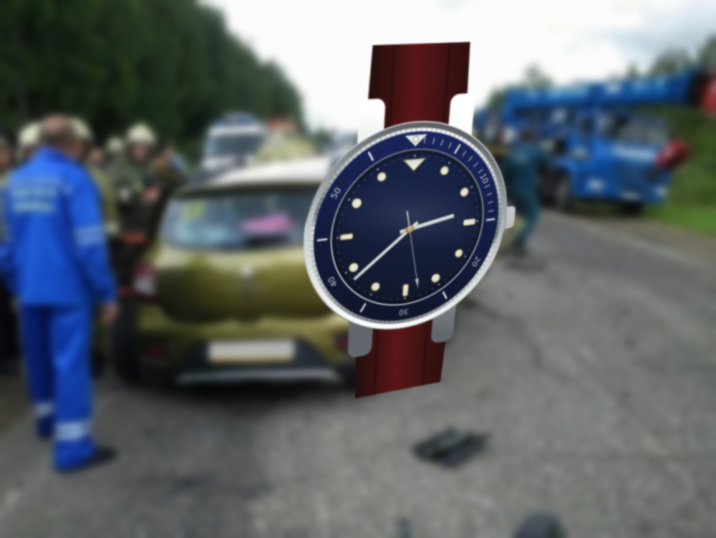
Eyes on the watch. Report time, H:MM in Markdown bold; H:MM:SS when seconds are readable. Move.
**2:38:28**
